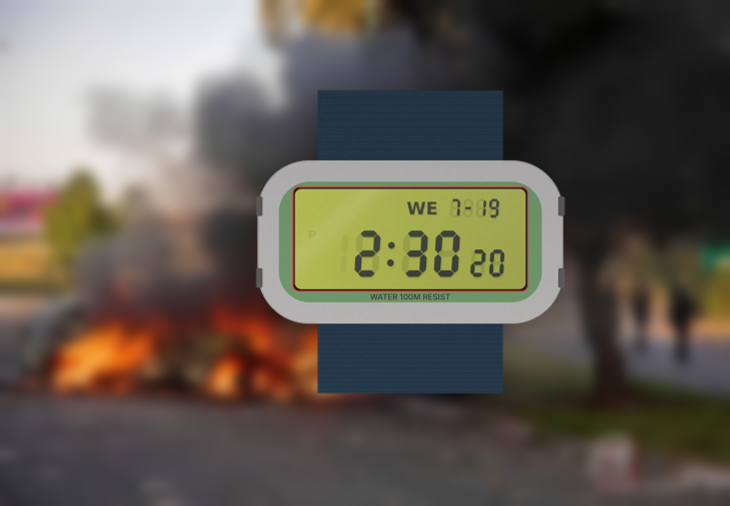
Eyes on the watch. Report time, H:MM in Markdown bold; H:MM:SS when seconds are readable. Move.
**2:30:20**
